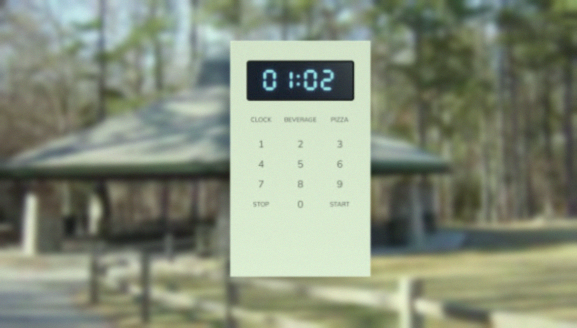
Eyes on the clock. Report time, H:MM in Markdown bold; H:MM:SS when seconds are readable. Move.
**1:02**
